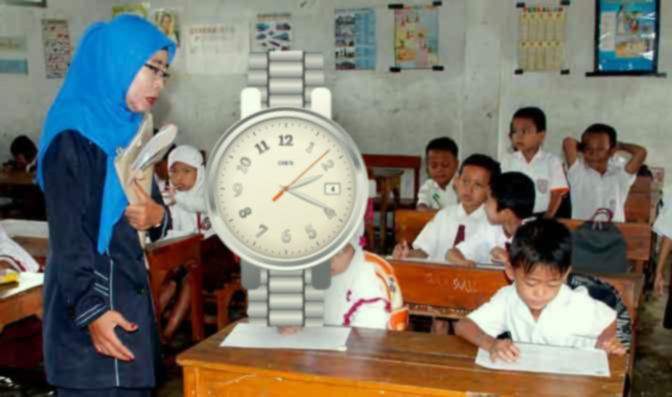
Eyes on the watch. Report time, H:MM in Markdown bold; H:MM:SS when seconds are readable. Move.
**2:19:08**
